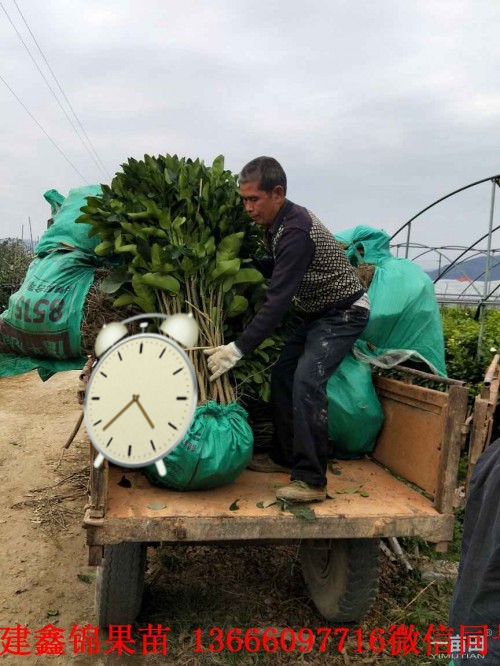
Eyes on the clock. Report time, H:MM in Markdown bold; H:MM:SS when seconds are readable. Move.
**4:38**
